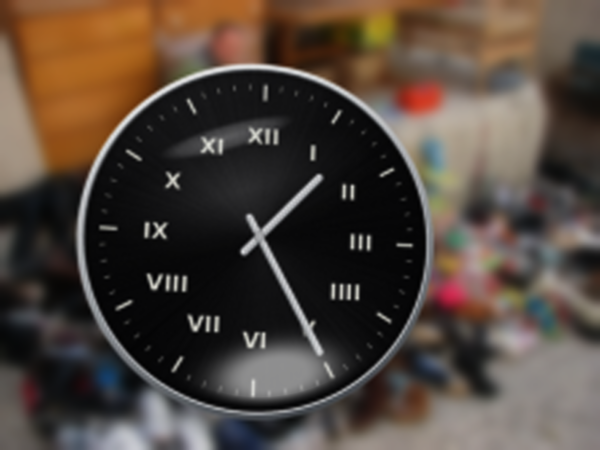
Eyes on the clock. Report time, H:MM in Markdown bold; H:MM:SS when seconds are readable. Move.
**1:25**
